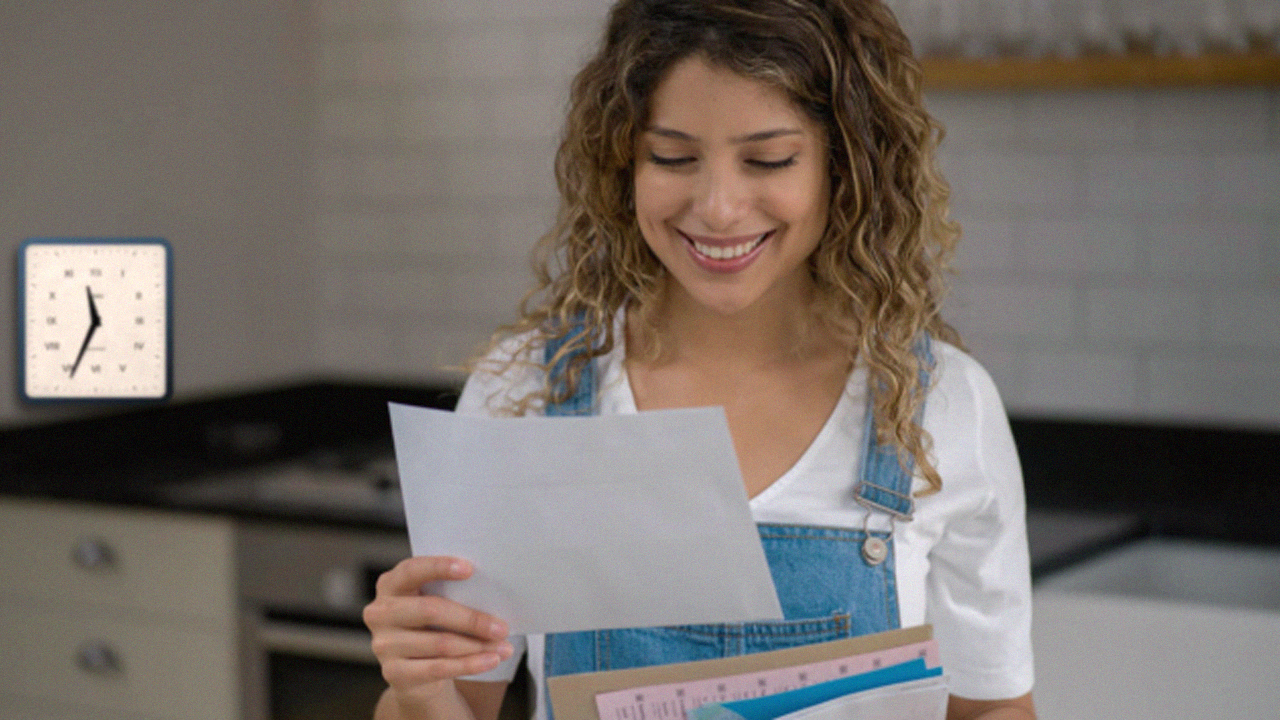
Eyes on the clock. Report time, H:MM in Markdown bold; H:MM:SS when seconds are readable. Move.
**11:34**
